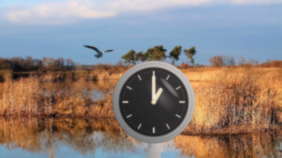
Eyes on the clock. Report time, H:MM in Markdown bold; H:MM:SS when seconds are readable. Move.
**1:00**
